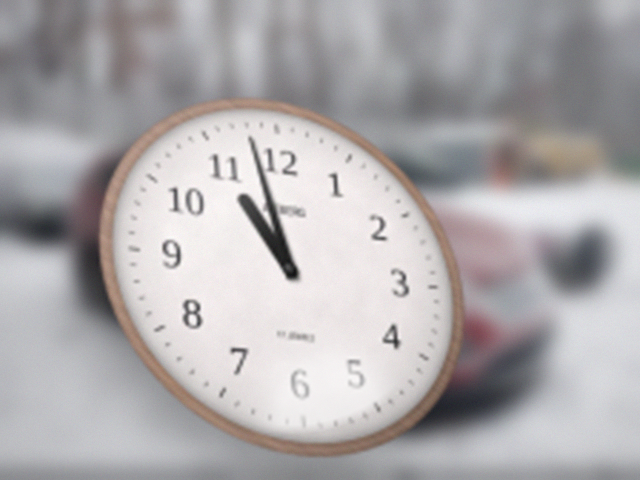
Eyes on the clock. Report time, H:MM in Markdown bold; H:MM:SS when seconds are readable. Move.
**10:58**
